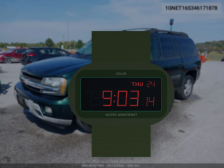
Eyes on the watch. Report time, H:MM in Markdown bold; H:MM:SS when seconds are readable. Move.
**9:03:14**
